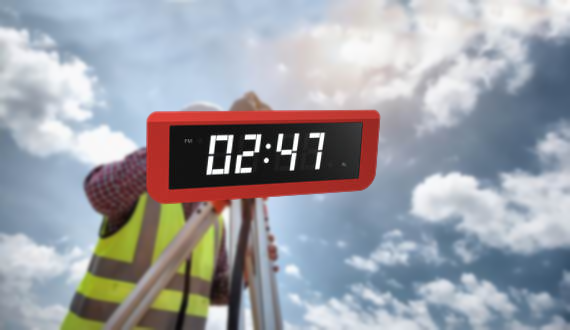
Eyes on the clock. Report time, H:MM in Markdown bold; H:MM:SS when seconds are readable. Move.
**2:47**
